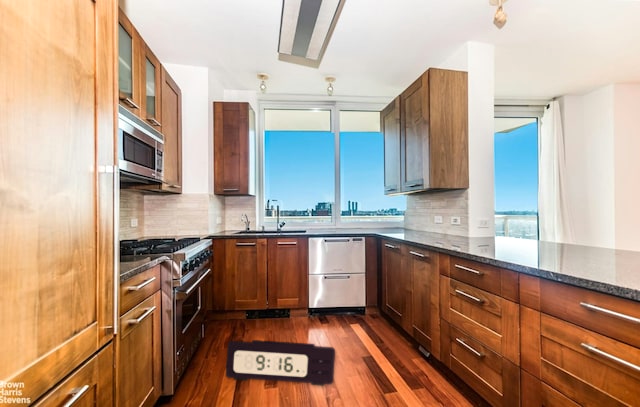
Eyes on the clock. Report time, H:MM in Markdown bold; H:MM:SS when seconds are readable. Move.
**9:16**
